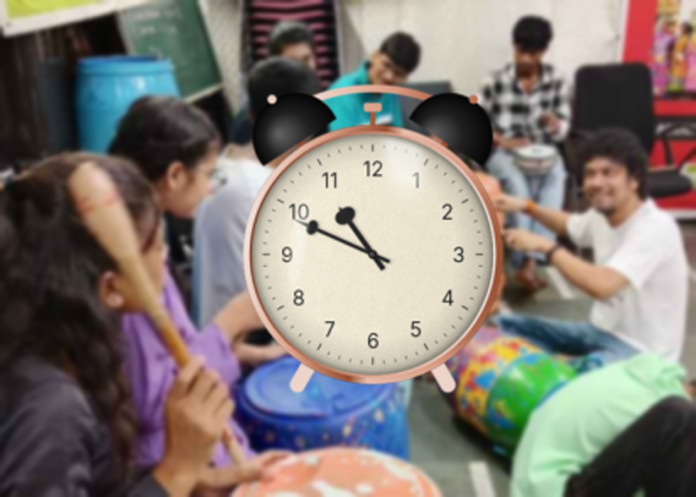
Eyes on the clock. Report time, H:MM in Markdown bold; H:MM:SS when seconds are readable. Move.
**10:49**
